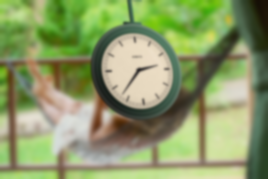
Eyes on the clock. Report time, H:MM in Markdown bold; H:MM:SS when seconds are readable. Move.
**2:37**
